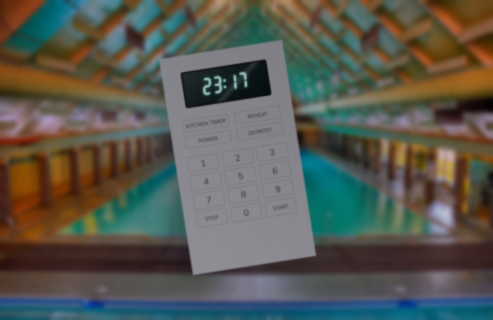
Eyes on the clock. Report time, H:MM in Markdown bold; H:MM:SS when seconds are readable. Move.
**23:17**
